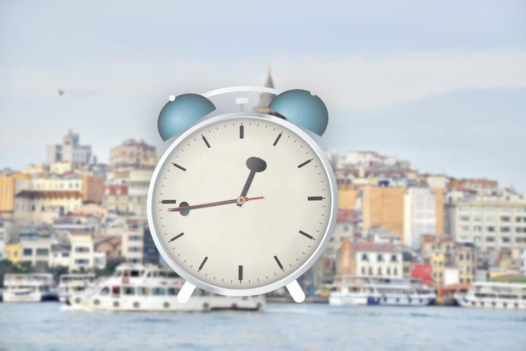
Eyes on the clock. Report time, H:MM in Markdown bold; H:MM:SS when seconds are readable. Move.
**12:43:44**
